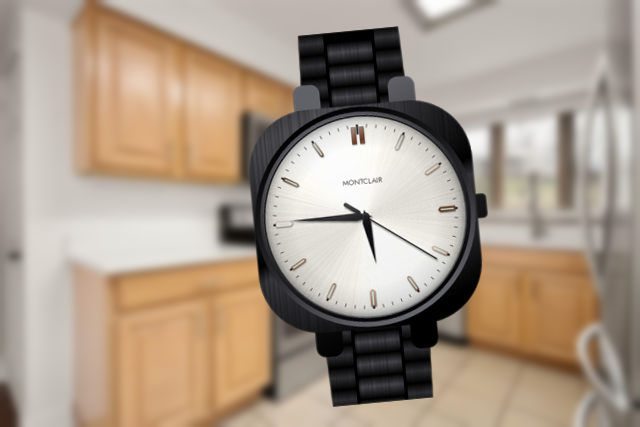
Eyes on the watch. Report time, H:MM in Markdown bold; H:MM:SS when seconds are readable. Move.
**5:45:21**
